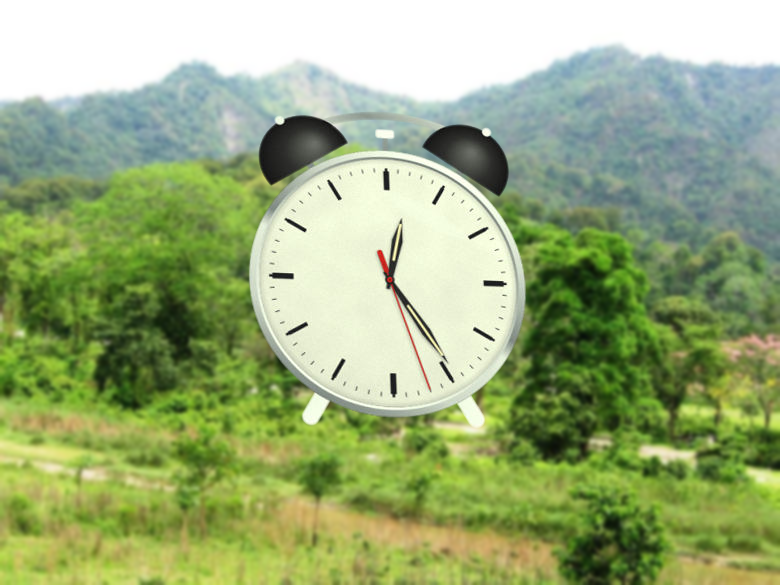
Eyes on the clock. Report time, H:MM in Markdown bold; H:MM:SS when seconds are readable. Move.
**12:24:27**
